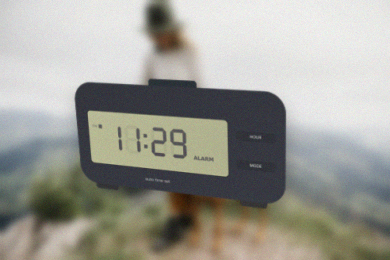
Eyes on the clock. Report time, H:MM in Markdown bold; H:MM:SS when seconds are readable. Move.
**11:29**
